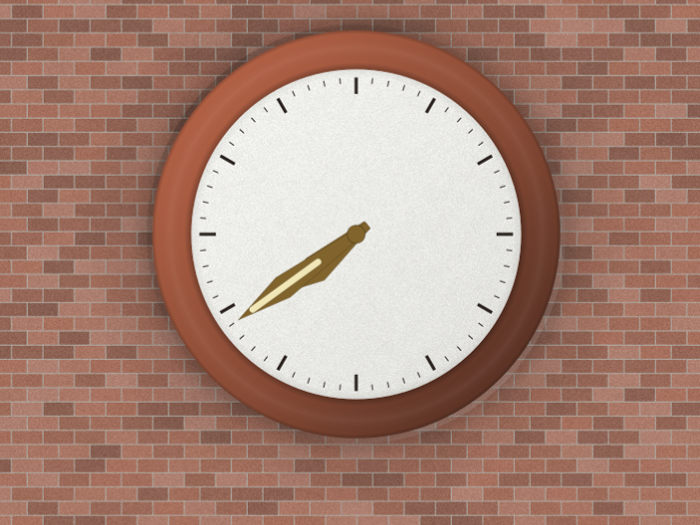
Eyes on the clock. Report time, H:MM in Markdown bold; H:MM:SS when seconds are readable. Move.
**7:39**
